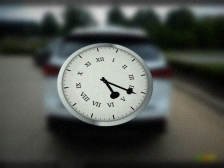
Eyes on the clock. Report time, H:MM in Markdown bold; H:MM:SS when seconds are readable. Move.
**5:21**
